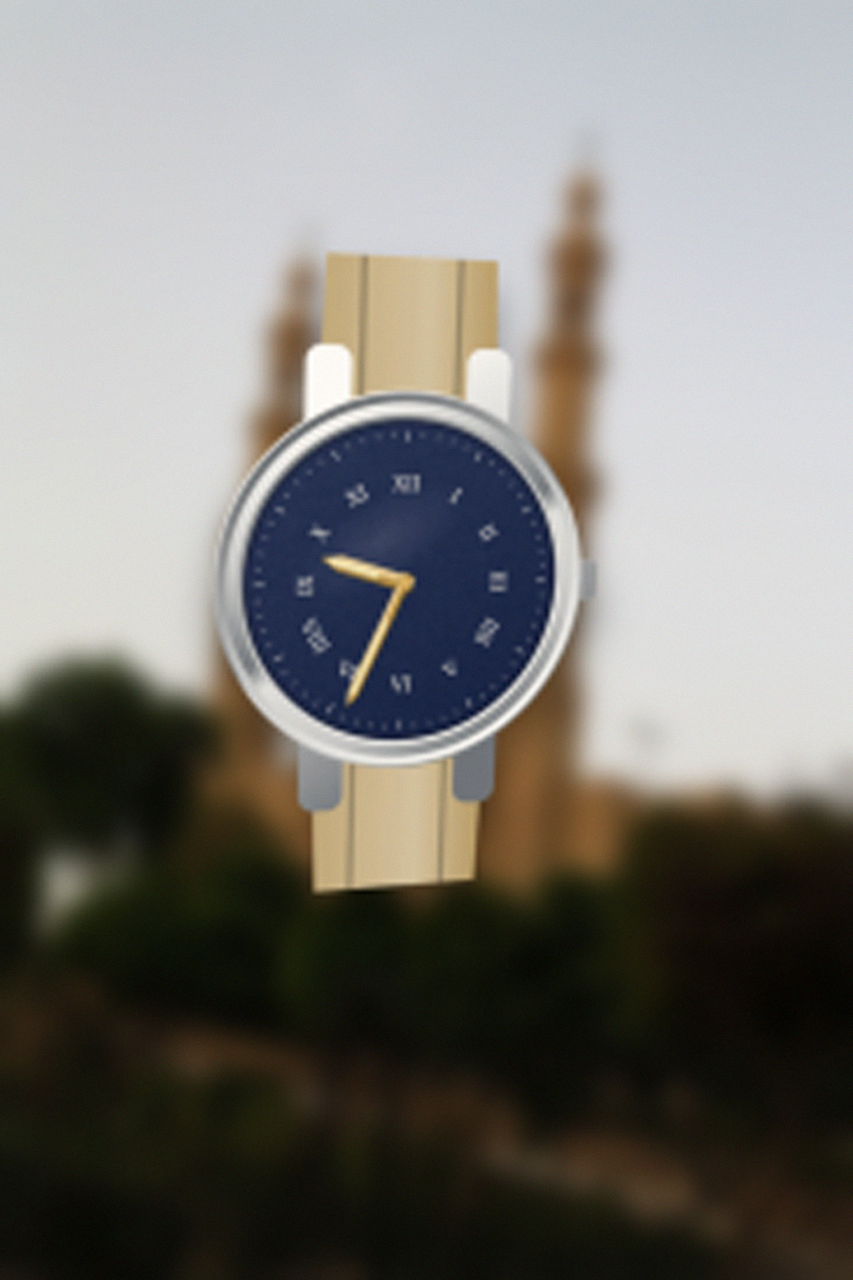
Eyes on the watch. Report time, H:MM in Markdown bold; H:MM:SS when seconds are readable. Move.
**9:34**
